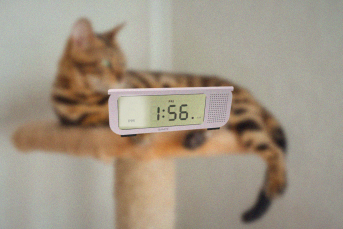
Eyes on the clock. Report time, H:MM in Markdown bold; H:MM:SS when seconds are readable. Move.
**1:56**
